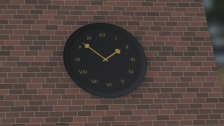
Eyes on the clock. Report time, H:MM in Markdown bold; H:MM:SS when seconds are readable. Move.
**1:52**
